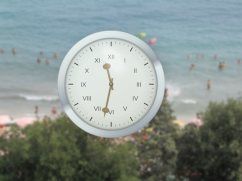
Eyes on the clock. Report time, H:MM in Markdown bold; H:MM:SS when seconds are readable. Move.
**11:32**
